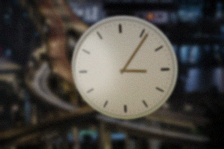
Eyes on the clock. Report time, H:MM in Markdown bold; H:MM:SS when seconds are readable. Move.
**3:06**
